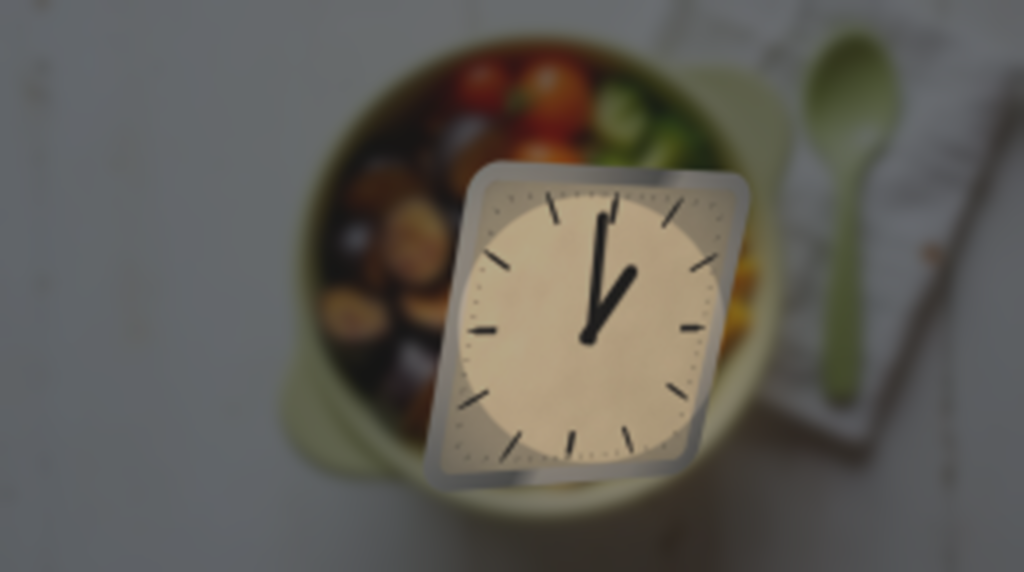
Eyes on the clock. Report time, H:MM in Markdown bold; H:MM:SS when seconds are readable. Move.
**12:59**
